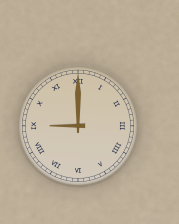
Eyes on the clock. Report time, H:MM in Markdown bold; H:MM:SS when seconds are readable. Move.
**9:00**
